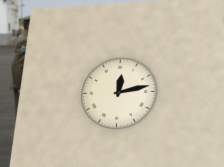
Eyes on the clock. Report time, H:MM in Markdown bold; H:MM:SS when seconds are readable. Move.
**12:13**
